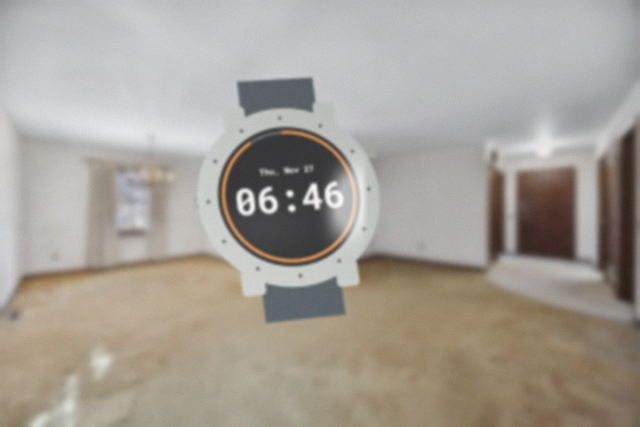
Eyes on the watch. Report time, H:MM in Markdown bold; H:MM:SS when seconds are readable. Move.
**6:46**
